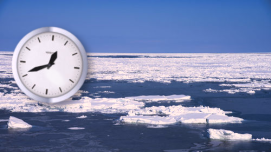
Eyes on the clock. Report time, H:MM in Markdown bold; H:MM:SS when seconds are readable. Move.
**12:41**
